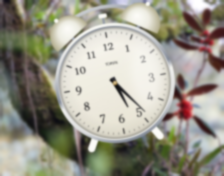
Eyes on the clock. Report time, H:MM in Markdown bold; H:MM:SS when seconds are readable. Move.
**5:24**
